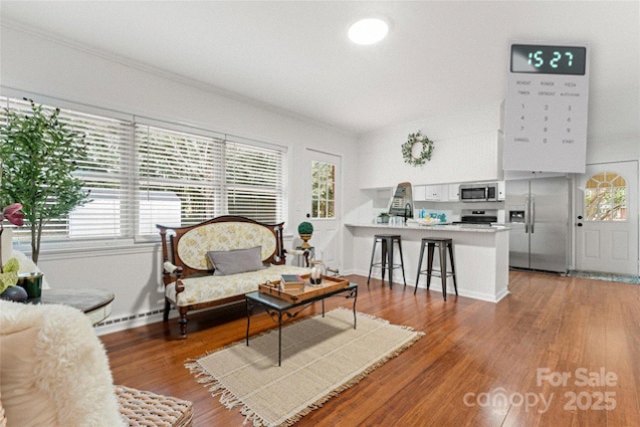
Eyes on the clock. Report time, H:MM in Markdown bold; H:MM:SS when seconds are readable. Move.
**15:27**
